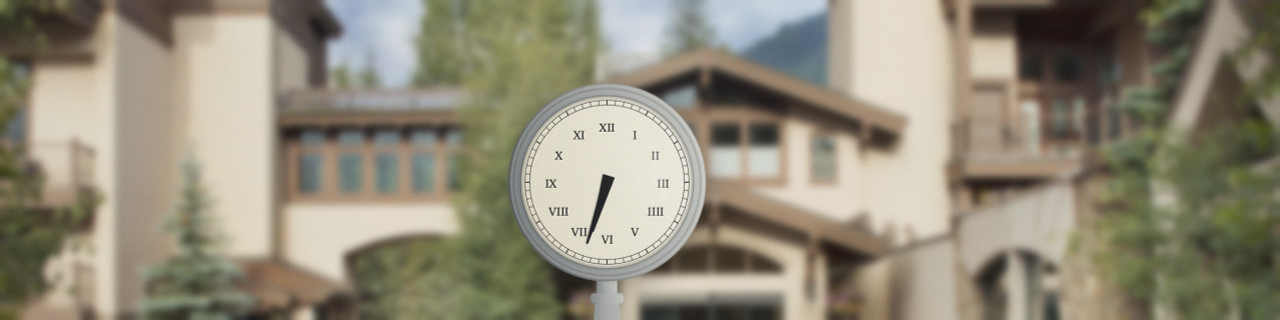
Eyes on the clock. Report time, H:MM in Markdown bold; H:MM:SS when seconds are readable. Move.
**6:33**
